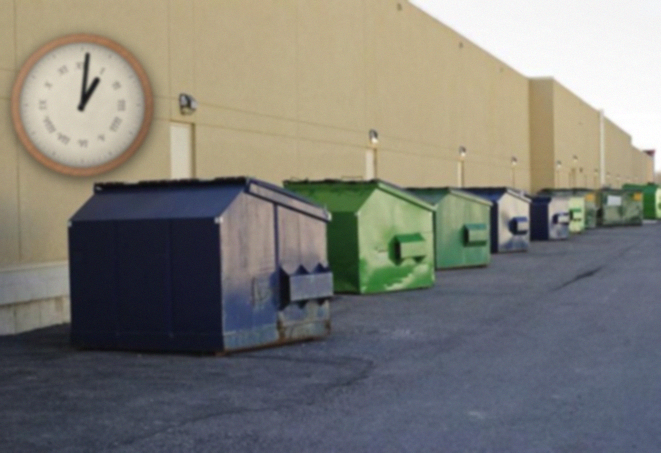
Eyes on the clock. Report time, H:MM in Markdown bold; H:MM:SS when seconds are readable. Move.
**1:01**
